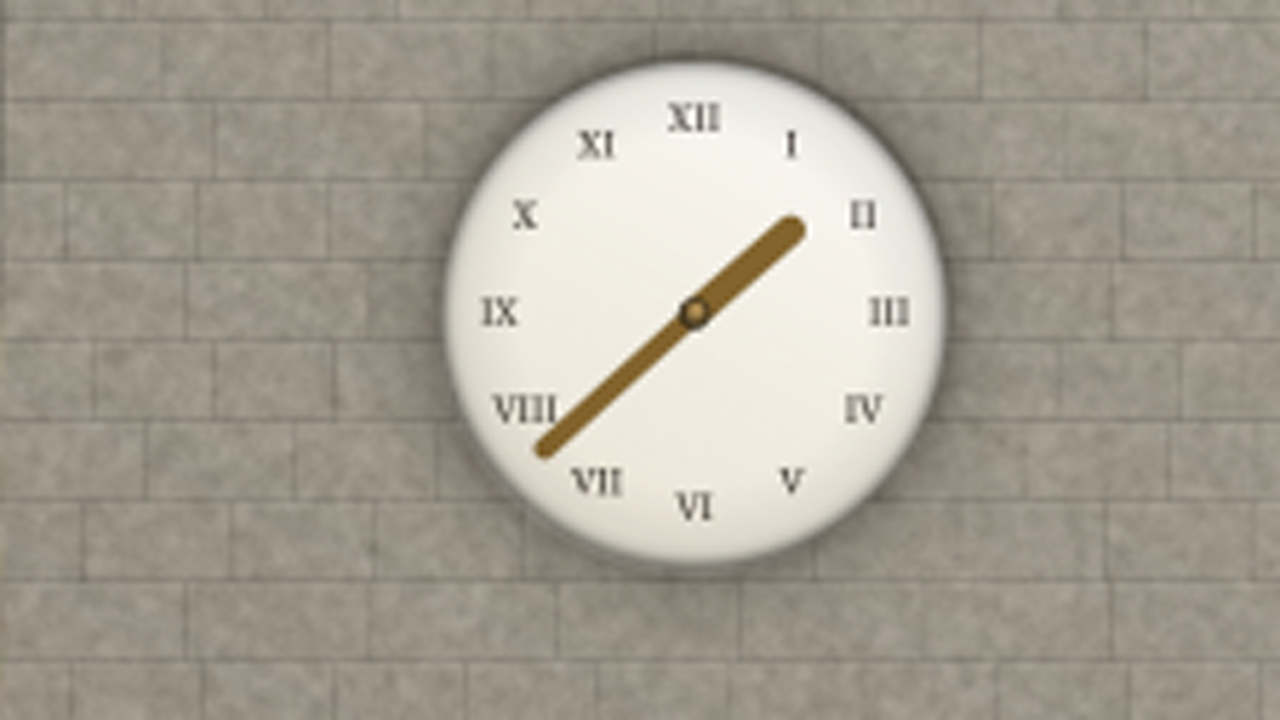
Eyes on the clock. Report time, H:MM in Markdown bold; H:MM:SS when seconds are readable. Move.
**1:38**
